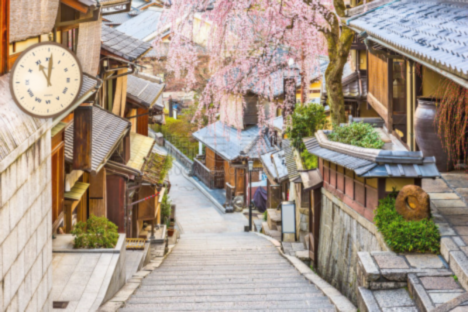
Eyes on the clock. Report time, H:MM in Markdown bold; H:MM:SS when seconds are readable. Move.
**11:01**
